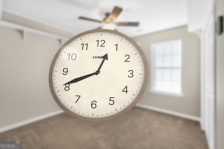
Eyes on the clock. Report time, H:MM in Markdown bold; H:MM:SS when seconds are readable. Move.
**12:41**
